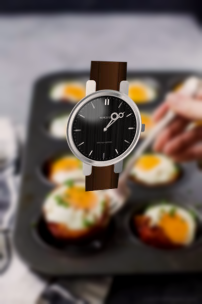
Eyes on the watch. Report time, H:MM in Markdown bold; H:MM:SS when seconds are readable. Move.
**1:08**
